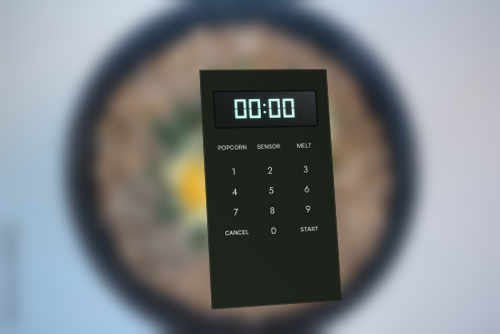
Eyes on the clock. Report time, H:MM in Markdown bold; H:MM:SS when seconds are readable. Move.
**0:00**
